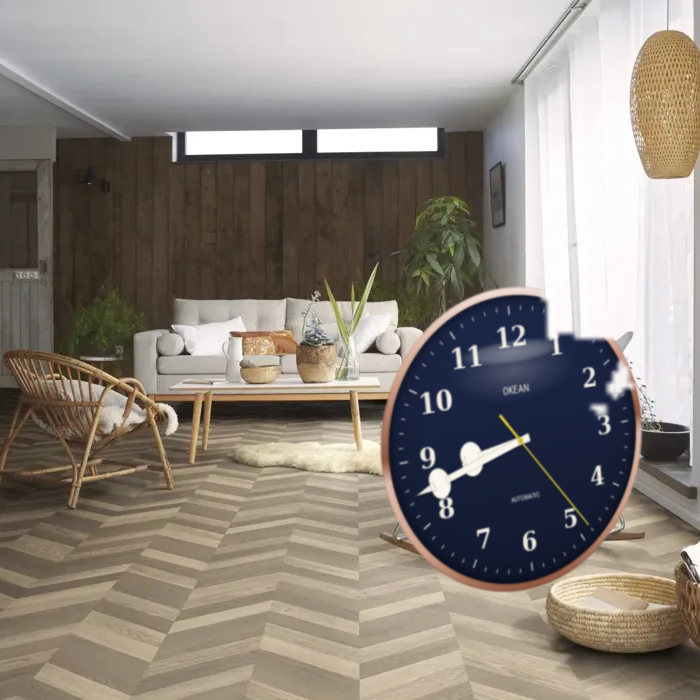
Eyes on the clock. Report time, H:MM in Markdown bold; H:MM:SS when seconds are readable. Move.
**8:42:24**
